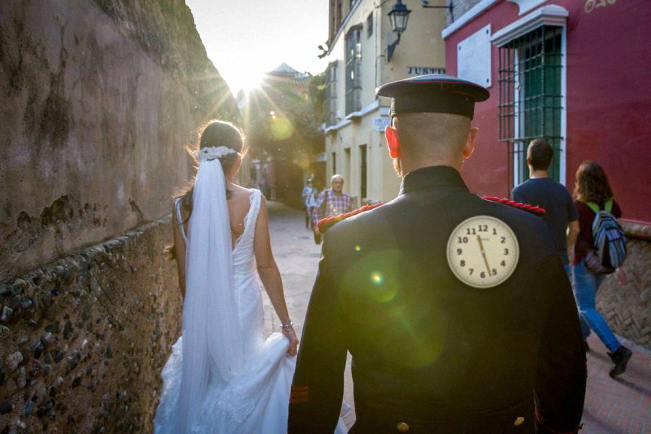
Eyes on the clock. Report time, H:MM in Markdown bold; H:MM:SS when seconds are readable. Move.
**11:27**
